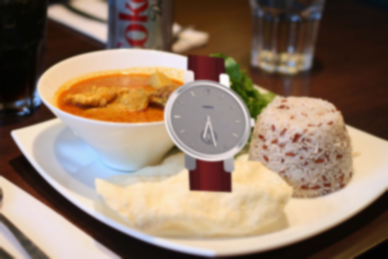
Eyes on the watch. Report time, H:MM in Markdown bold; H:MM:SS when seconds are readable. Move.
**6:28**
